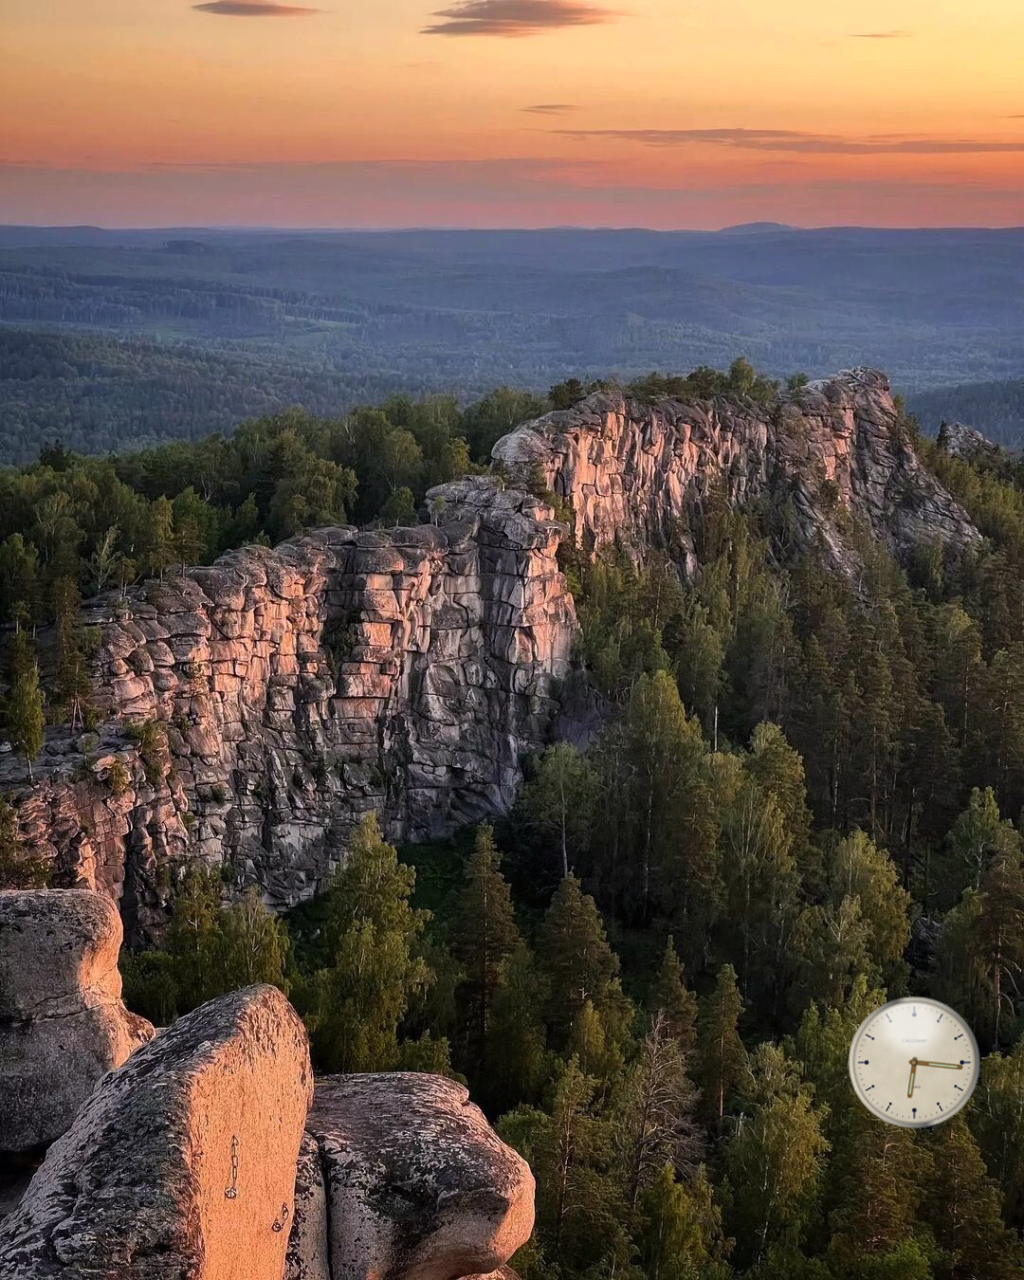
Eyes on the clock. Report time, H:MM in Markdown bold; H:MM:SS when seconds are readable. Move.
**6:16**
